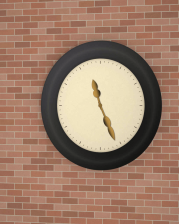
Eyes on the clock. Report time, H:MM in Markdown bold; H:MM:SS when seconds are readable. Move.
**11:26**
